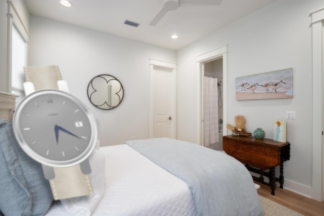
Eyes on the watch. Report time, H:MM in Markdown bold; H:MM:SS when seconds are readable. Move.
**6:21**
